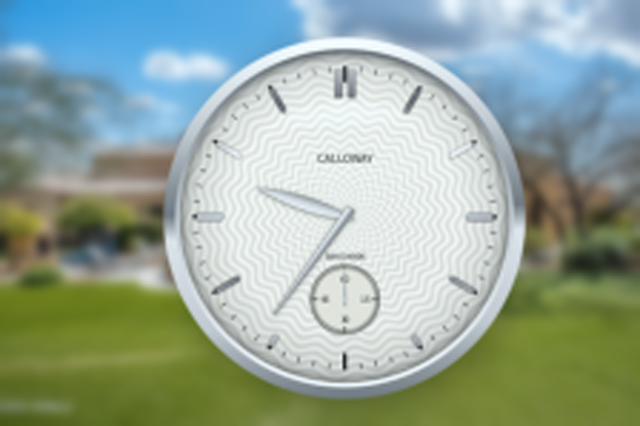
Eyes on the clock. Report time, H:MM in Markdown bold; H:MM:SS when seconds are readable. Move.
**9:36**
